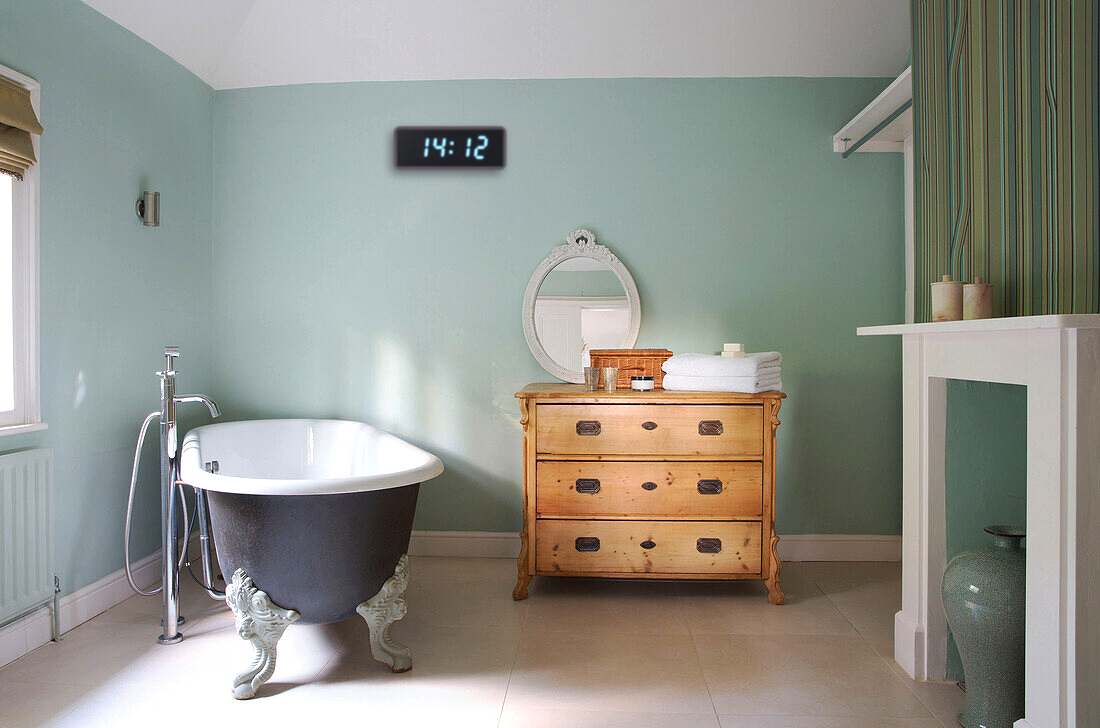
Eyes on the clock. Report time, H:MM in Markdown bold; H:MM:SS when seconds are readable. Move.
**14:12**
